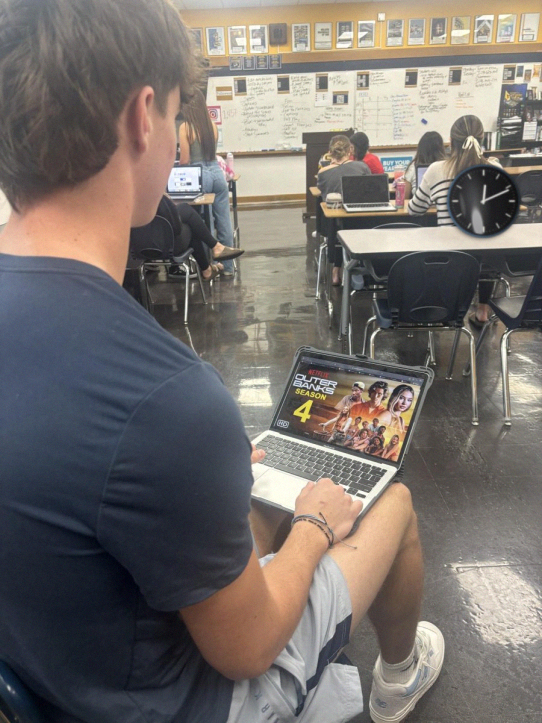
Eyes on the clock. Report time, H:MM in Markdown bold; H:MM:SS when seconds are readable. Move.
**12:11**
